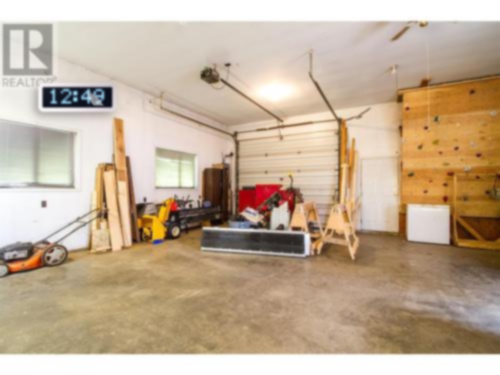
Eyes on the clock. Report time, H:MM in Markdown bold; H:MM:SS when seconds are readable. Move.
**12:49**
